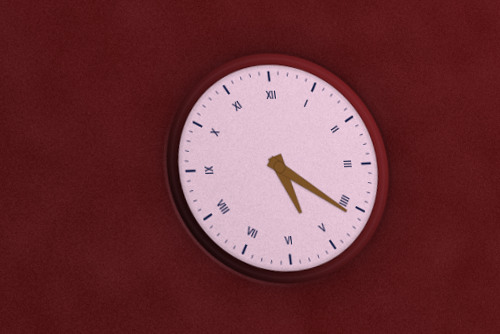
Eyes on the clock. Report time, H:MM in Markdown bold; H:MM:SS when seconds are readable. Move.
**5:21**
